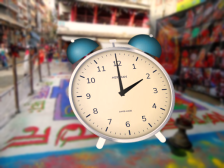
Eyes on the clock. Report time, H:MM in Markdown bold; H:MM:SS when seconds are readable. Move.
**2:00**
